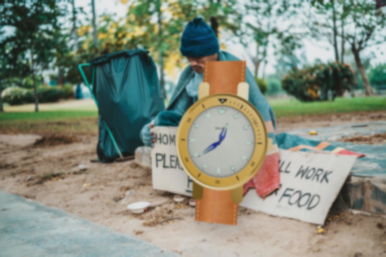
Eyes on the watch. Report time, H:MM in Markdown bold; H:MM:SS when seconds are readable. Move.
**12:39**
